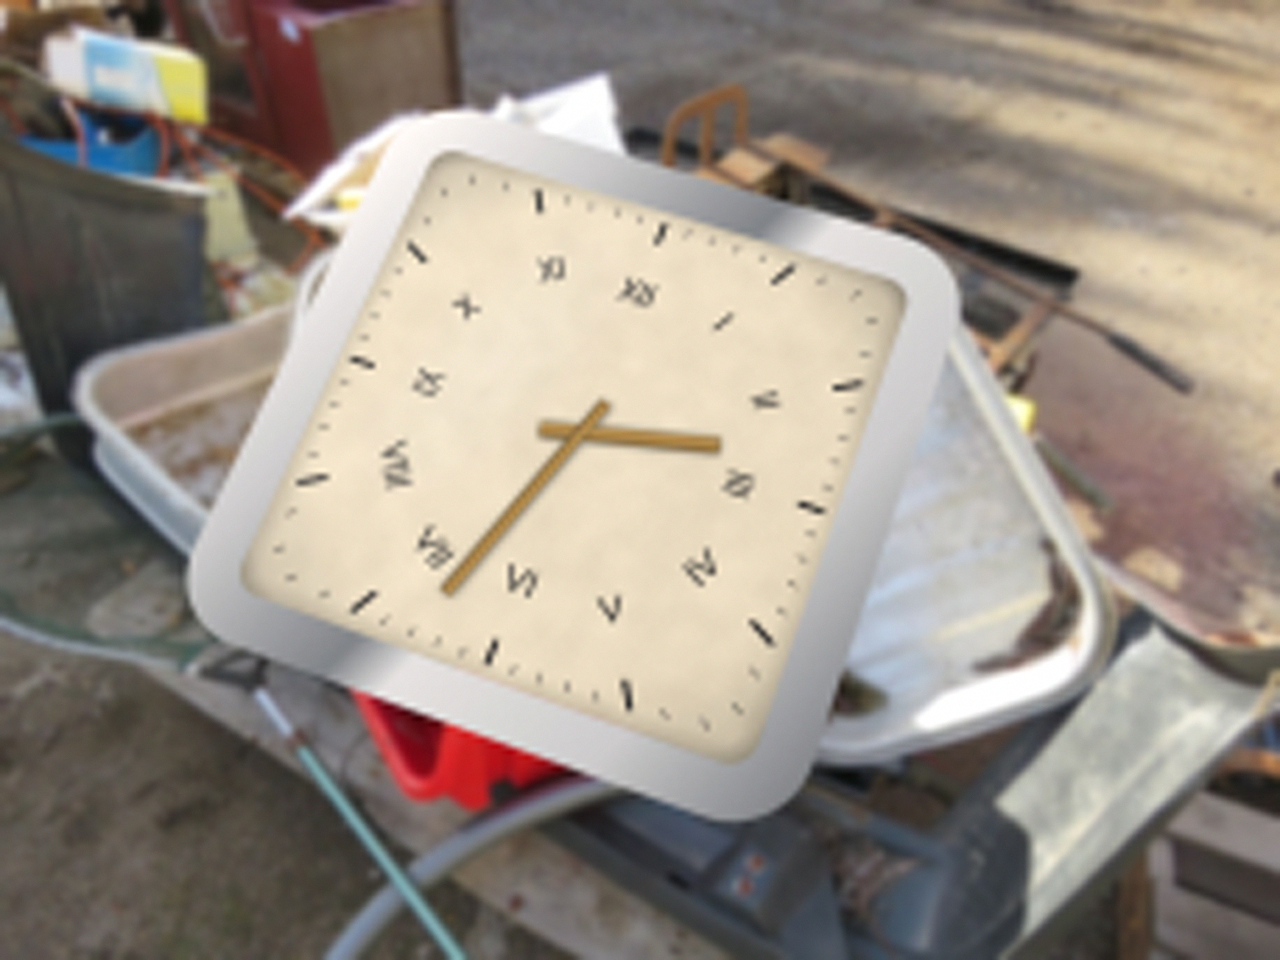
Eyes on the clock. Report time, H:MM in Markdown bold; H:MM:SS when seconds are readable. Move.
**2:33**
